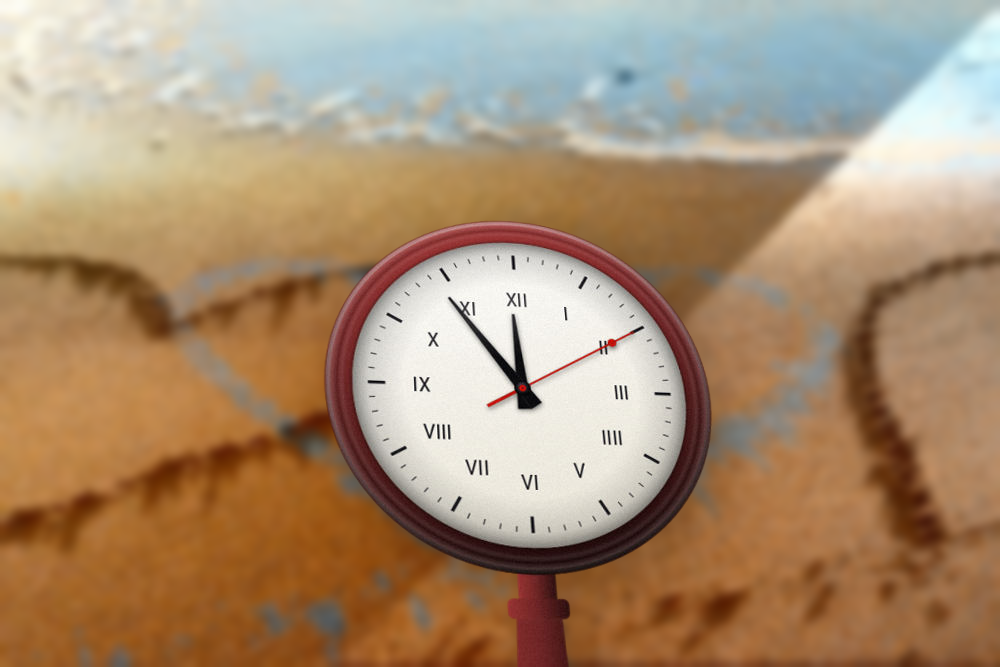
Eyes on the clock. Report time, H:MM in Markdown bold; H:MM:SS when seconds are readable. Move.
**11:54:10**
